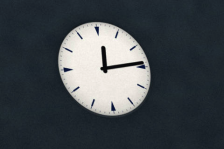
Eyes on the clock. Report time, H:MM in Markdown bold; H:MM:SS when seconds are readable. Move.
**12:14**
